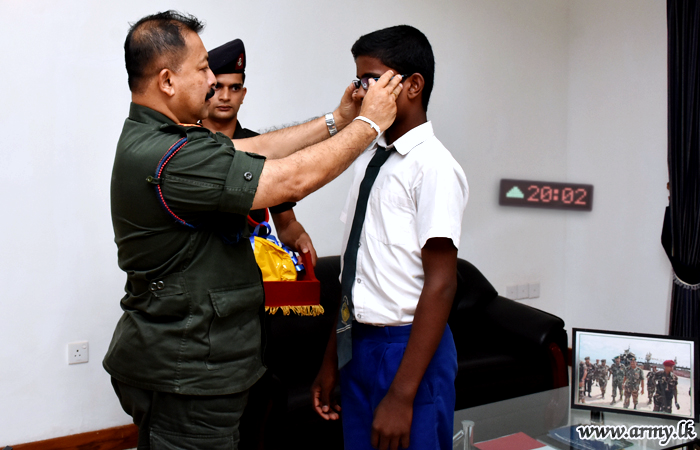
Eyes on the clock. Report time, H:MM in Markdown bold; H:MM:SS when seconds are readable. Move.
**20:02**
